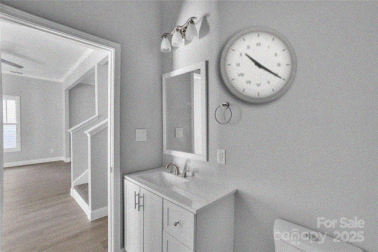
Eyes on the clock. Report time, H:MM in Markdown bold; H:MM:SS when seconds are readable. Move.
**10:20**
